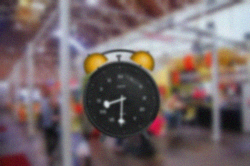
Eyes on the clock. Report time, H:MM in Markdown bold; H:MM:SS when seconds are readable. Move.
**8:31**
